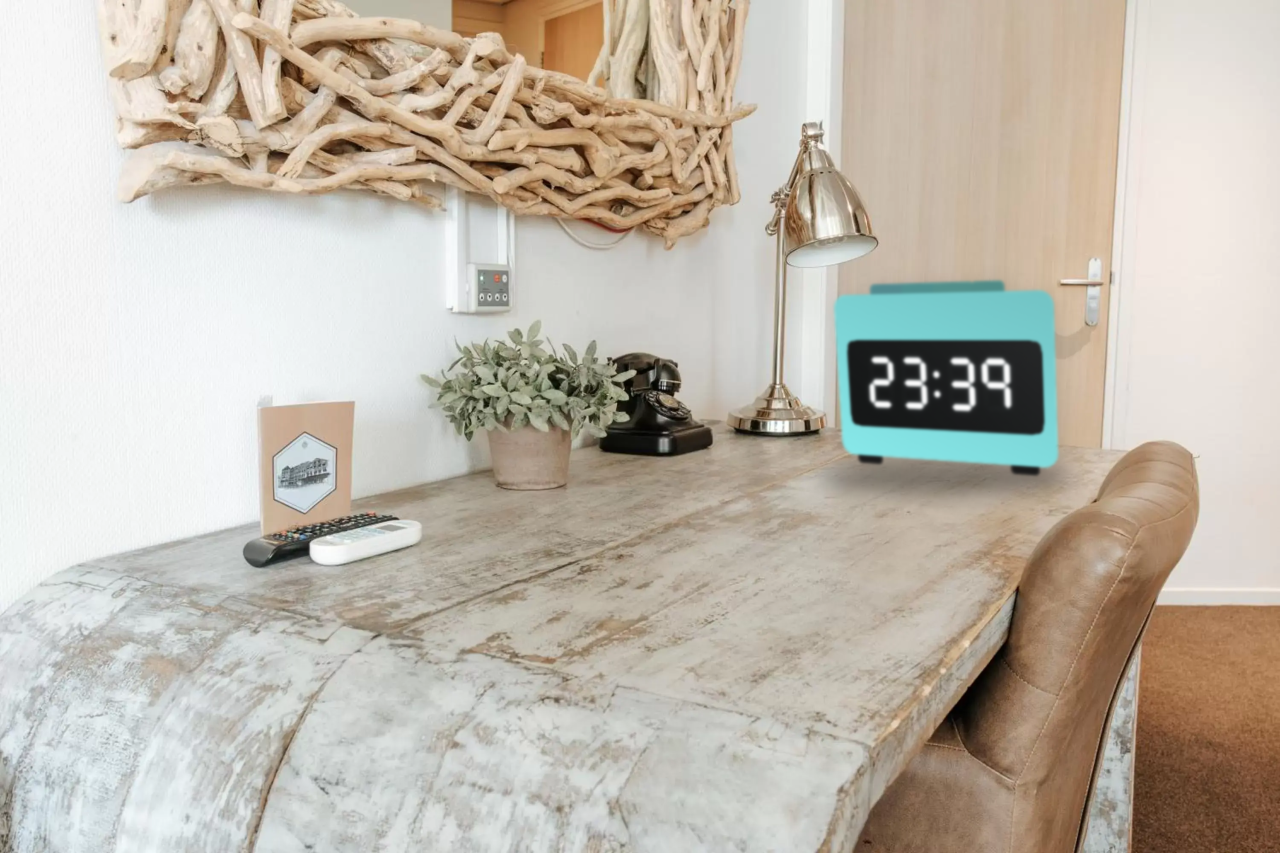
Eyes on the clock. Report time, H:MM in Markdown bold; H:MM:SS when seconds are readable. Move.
**23:39**
